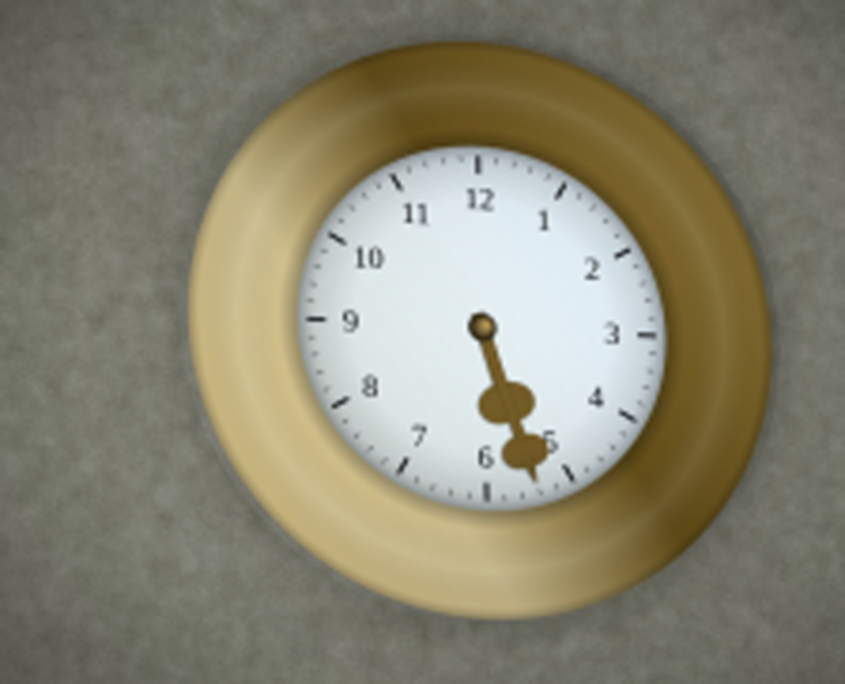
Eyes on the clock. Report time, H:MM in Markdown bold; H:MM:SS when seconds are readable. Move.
**5:27**
